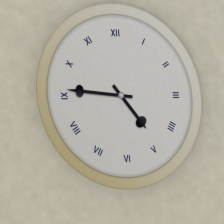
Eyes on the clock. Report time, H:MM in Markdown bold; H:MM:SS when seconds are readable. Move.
**4:46**
